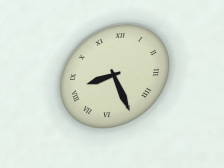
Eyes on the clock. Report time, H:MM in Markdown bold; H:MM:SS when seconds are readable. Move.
**8:25**
